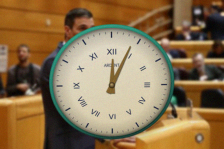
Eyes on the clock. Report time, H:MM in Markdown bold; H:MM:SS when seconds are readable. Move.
**12:04**
